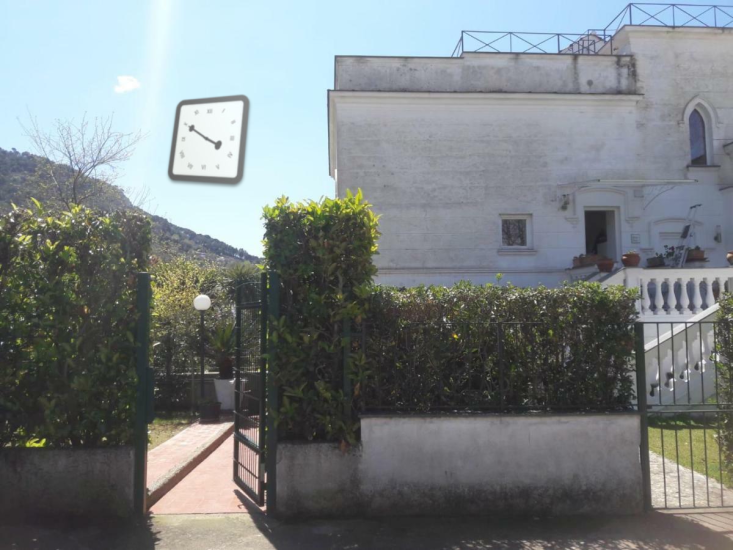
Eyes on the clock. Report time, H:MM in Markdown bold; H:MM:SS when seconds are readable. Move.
**3:50**
